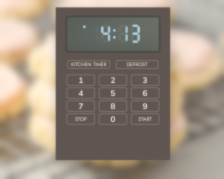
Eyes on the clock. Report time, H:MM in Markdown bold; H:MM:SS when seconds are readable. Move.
**4:13**
